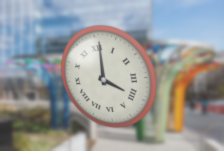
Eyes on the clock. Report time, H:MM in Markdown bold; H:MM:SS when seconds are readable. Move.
**4:01**
